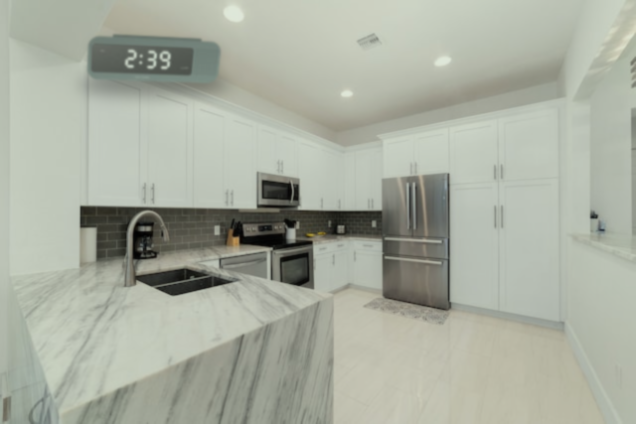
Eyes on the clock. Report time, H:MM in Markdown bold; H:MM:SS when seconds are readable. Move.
**2:39**
